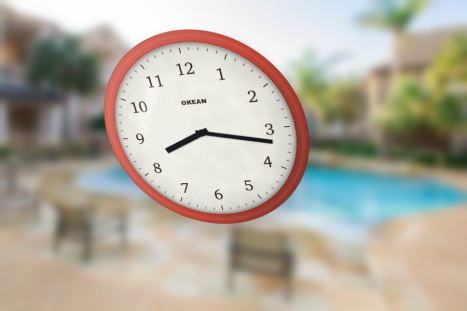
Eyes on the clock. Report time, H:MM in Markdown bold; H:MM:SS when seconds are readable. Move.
**8:17**
